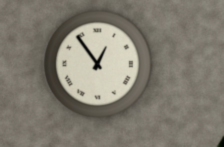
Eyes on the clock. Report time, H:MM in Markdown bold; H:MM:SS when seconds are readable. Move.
**12:54**
